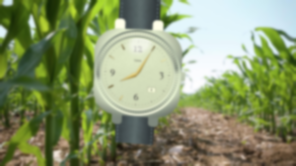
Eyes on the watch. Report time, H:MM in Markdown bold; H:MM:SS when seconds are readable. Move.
**8:05**
